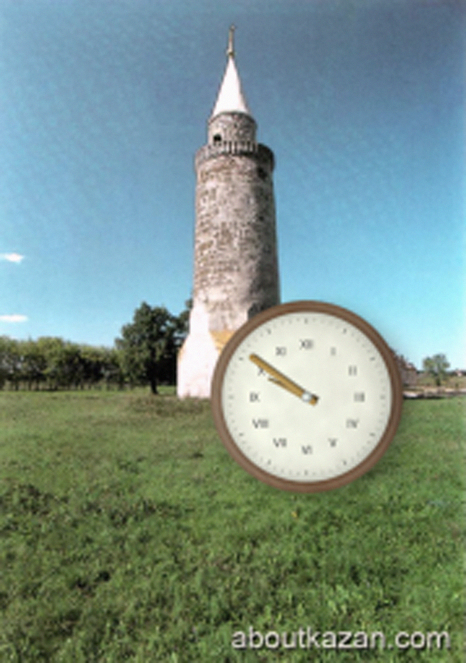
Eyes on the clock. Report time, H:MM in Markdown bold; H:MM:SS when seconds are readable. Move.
**9:51**
